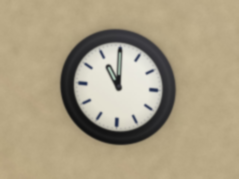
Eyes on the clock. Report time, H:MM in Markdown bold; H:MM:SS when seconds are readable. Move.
**11:00**
